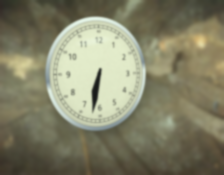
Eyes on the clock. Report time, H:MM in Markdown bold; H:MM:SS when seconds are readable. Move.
**6:32**
